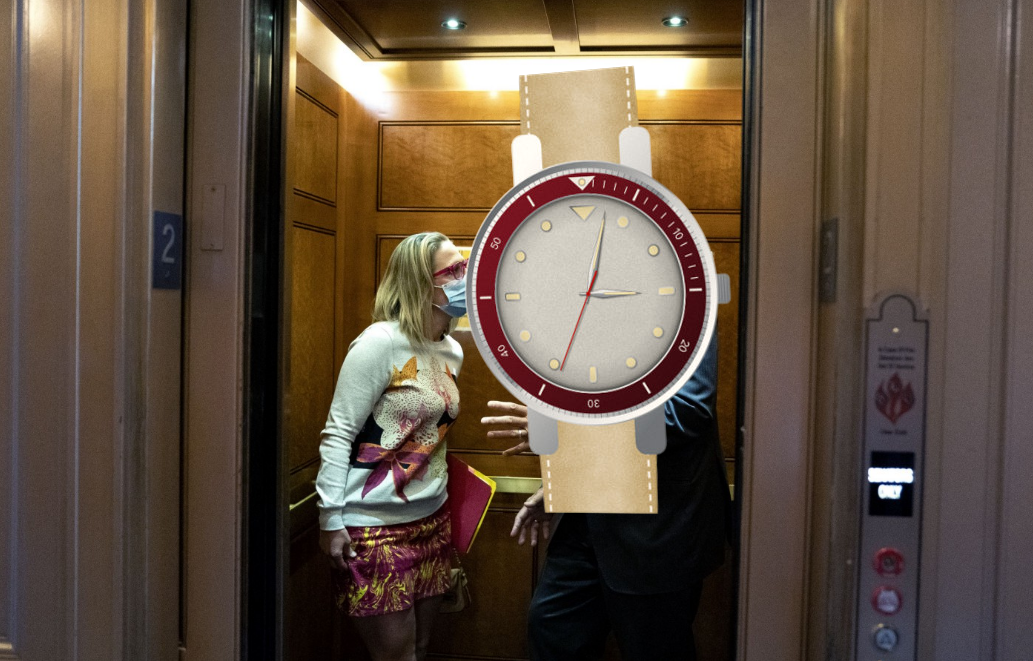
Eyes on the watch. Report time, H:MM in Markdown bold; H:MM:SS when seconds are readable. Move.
**3:02:34**
